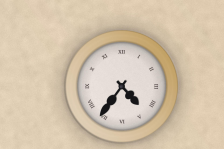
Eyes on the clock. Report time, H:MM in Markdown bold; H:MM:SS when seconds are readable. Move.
**4:36**
